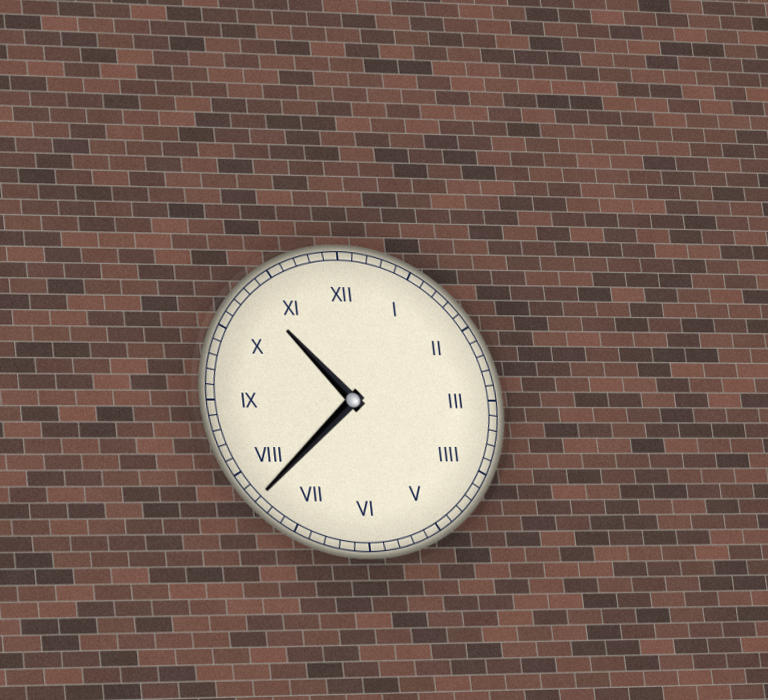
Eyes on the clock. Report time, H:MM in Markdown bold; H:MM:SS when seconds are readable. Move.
**10:38**
